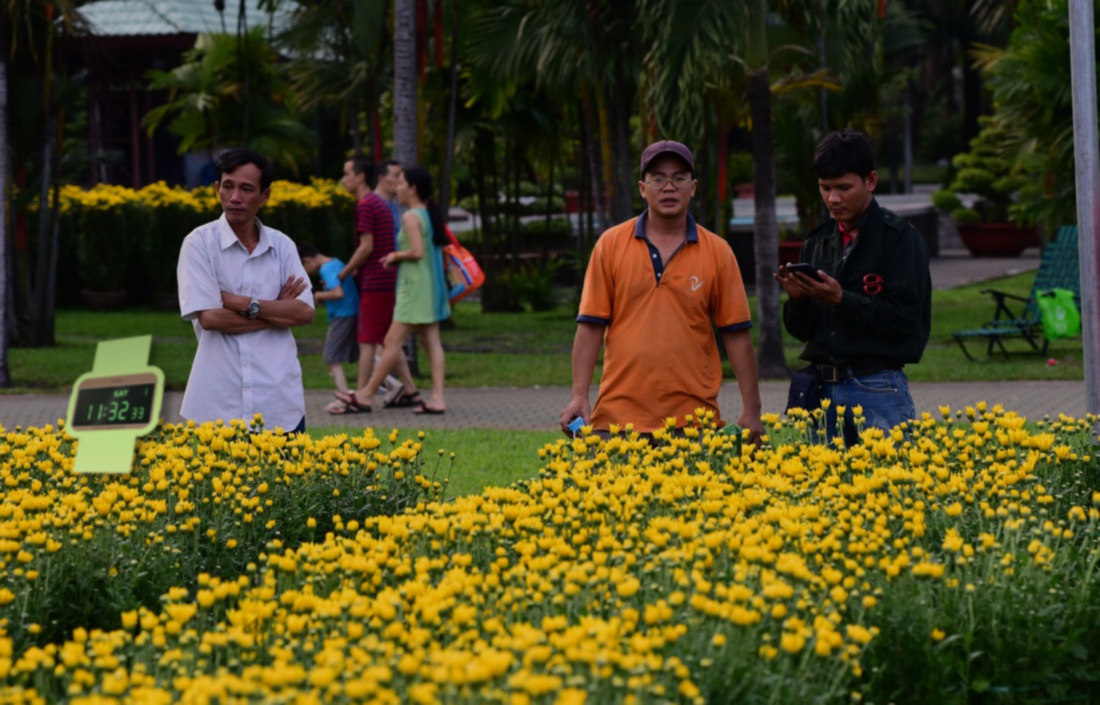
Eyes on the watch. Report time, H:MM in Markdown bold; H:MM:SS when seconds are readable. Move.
**11:32**
